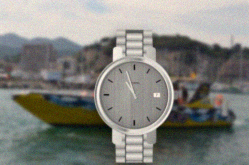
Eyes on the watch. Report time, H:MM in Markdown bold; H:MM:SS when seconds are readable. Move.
**10:57**
